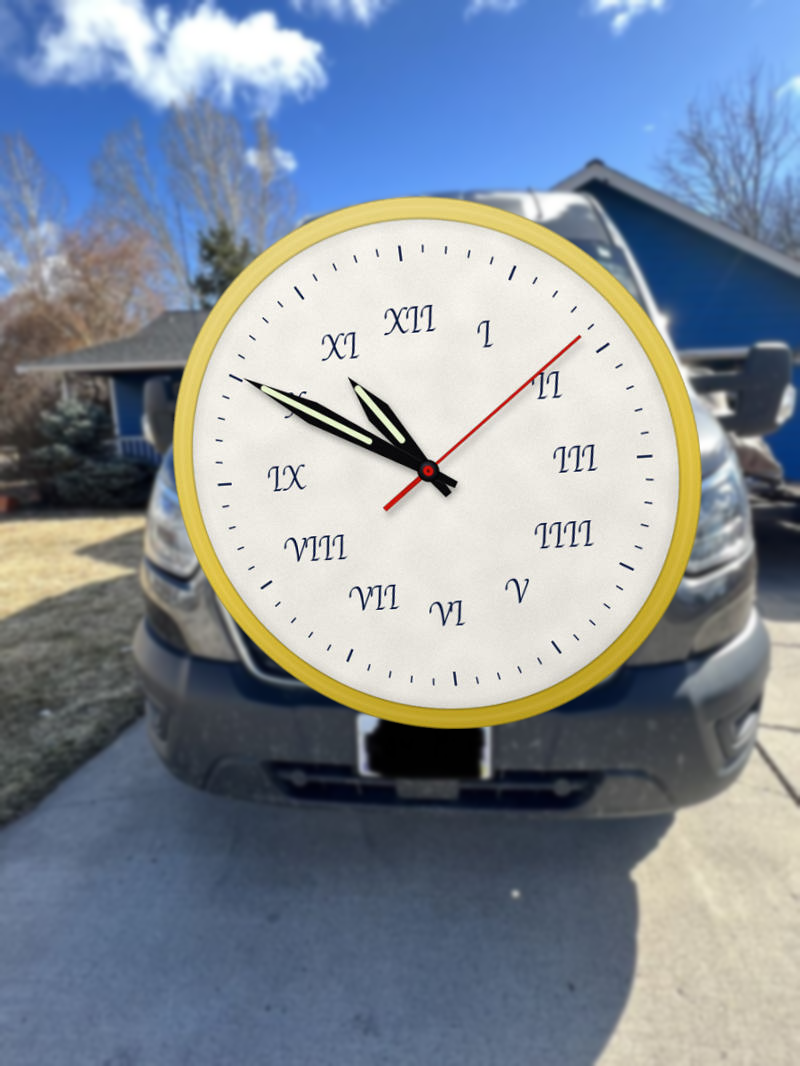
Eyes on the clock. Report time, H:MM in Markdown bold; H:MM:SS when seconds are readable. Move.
**10:50:09**
